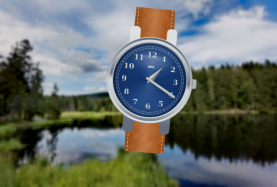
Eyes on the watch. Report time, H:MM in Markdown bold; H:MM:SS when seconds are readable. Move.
**1:20**
